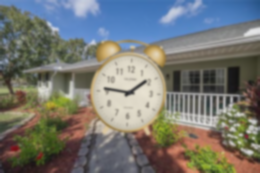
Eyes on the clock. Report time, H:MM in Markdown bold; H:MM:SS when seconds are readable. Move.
**1:46**
